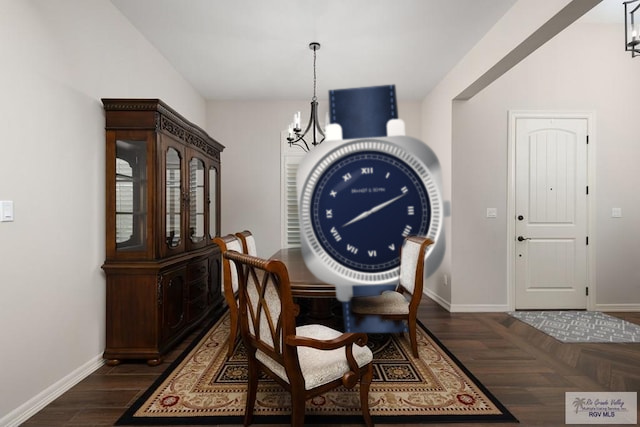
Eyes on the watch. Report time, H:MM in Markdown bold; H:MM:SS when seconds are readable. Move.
**8:11**
